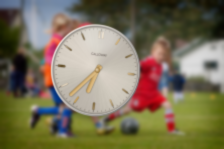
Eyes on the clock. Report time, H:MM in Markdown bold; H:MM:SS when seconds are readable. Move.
**6:37**
